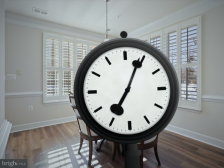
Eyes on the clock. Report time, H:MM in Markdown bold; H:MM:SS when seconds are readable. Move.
**7:04**
